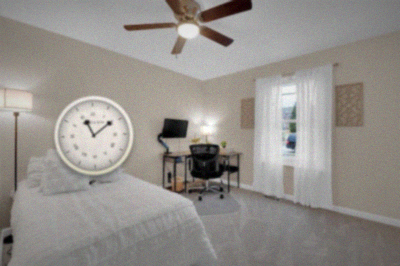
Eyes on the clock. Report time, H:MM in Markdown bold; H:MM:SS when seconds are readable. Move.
**11:09**
